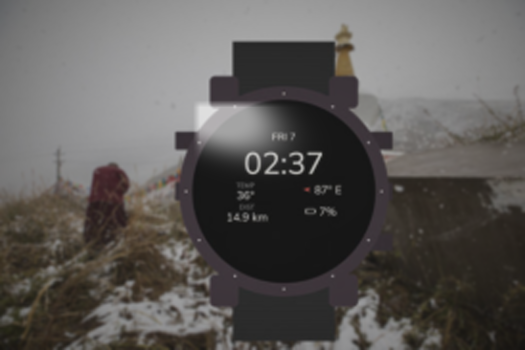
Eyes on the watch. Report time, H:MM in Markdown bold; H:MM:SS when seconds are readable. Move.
**2:37**
